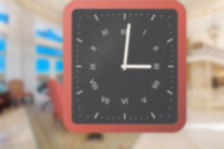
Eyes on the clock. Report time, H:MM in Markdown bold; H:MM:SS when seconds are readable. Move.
**3:01**
